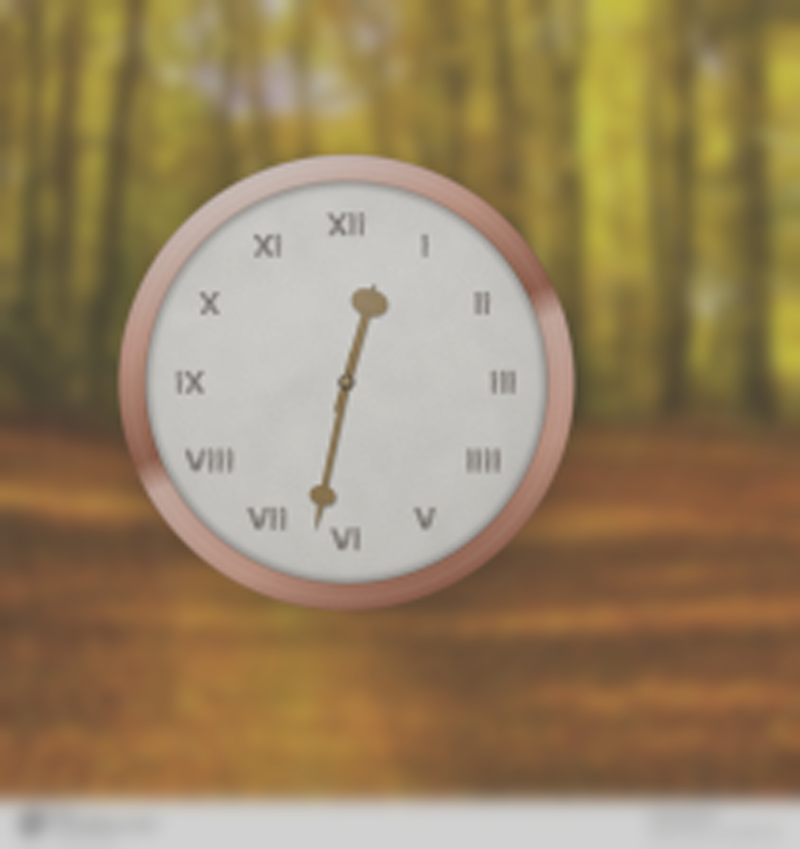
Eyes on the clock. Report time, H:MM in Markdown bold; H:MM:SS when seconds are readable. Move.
**12:32**
